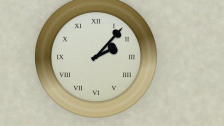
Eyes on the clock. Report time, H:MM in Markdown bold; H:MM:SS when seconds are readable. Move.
**2:07**
